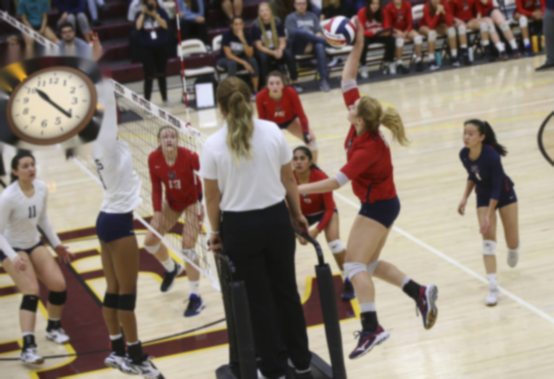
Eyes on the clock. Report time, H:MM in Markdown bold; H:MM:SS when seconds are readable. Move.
**10:21**
